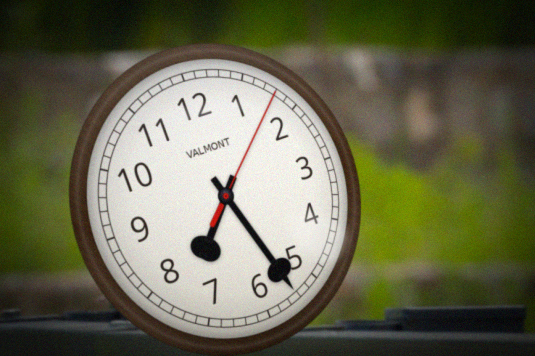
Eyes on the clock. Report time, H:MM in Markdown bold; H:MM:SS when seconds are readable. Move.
**7:27:08**
